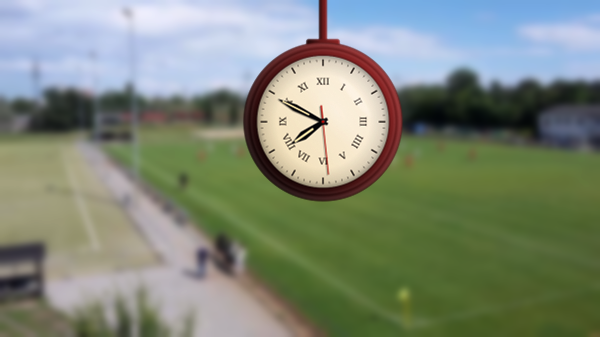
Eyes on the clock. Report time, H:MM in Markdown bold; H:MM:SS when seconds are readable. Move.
**7:49:29**
